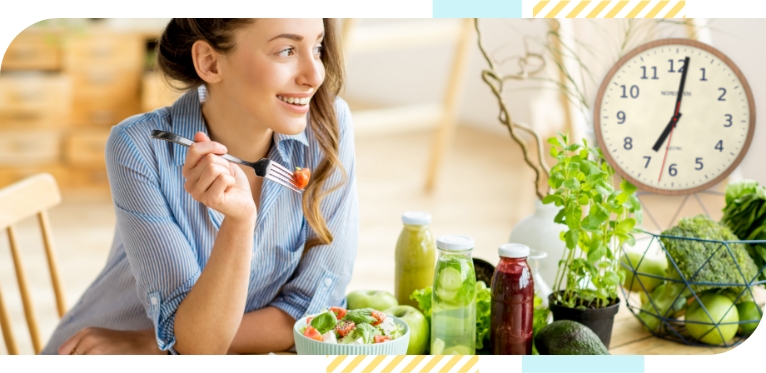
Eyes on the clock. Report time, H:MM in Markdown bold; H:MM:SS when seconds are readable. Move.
**7:01:32**
